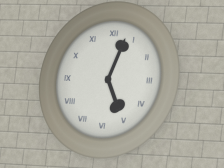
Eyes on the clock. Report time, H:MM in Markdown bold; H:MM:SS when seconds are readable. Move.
**5:03**
